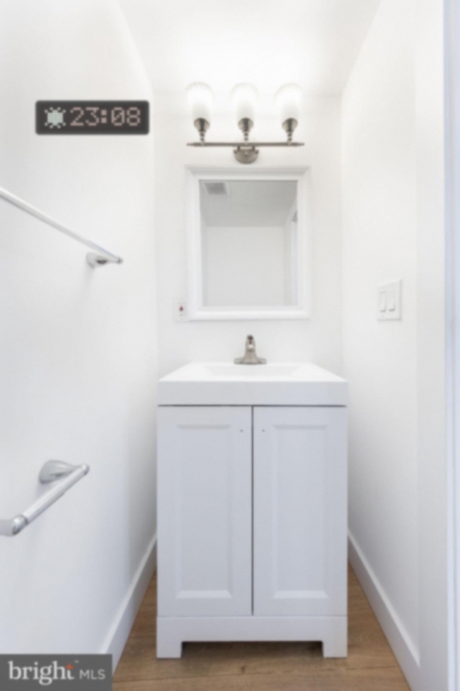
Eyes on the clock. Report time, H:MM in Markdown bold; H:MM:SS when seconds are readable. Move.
**23:08**
